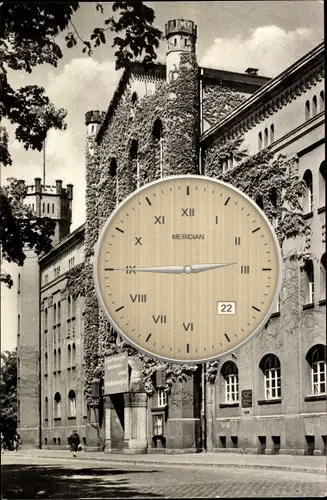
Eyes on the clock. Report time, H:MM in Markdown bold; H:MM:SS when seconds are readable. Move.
**2:45**
